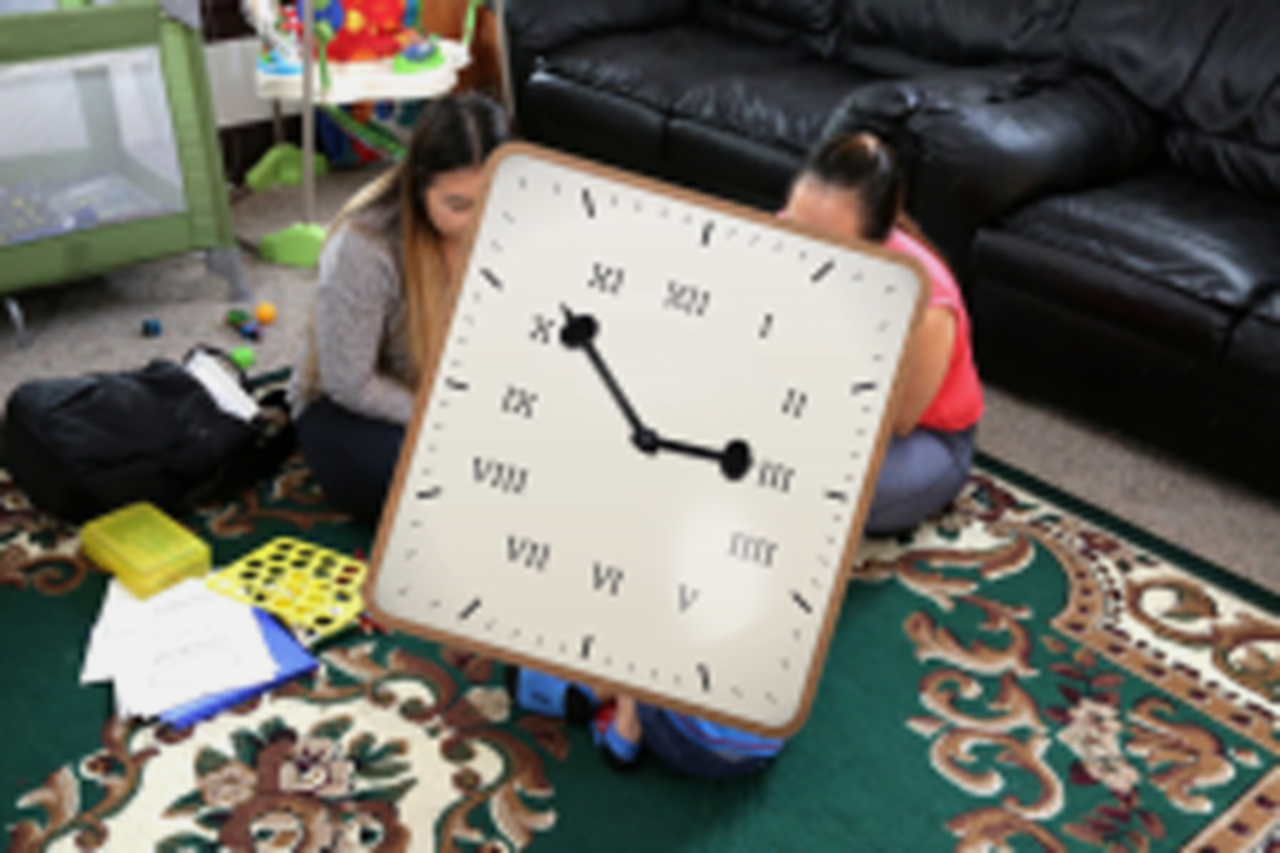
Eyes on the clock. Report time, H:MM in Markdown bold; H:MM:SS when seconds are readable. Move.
**2:52**
